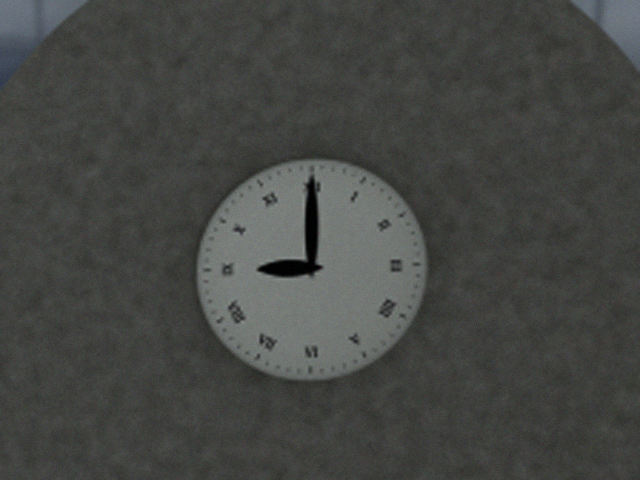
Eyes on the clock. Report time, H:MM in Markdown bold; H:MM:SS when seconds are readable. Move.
**9:00**
